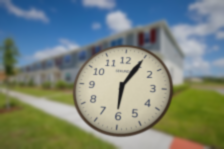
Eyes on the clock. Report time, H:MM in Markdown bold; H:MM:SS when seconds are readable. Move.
**6:05**
